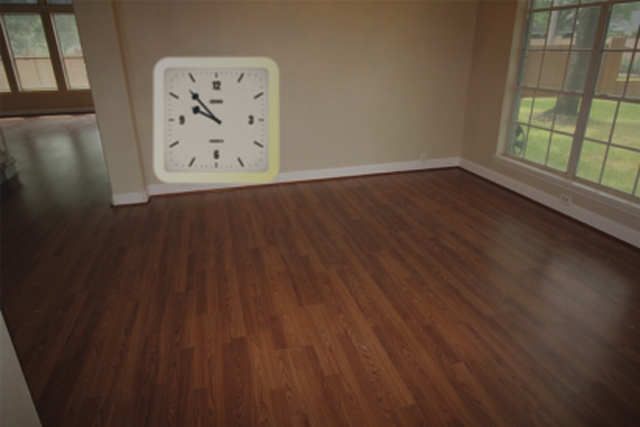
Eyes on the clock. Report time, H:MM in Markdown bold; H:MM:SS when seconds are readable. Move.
**9:53**
